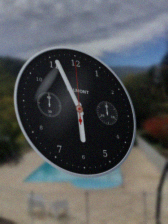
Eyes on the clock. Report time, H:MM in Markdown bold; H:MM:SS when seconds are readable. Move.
**5:56**
